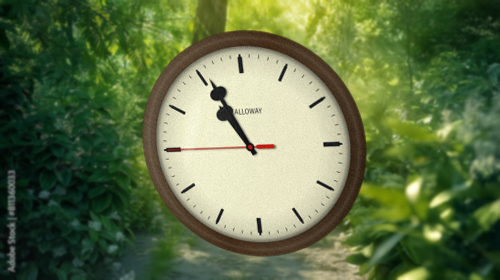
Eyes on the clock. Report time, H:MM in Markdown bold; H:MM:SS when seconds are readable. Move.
**10:55:45**
